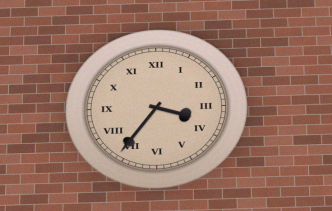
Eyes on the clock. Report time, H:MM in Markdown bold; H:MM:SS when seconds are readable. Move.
**3:36**
